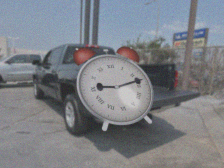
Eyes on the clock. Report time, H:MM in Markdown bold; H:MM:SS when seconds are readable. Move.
**9:13**
